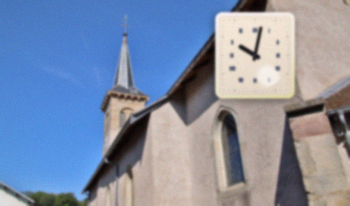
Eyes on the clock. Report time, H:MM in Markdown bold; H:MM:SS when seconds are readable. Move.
**10:02**
